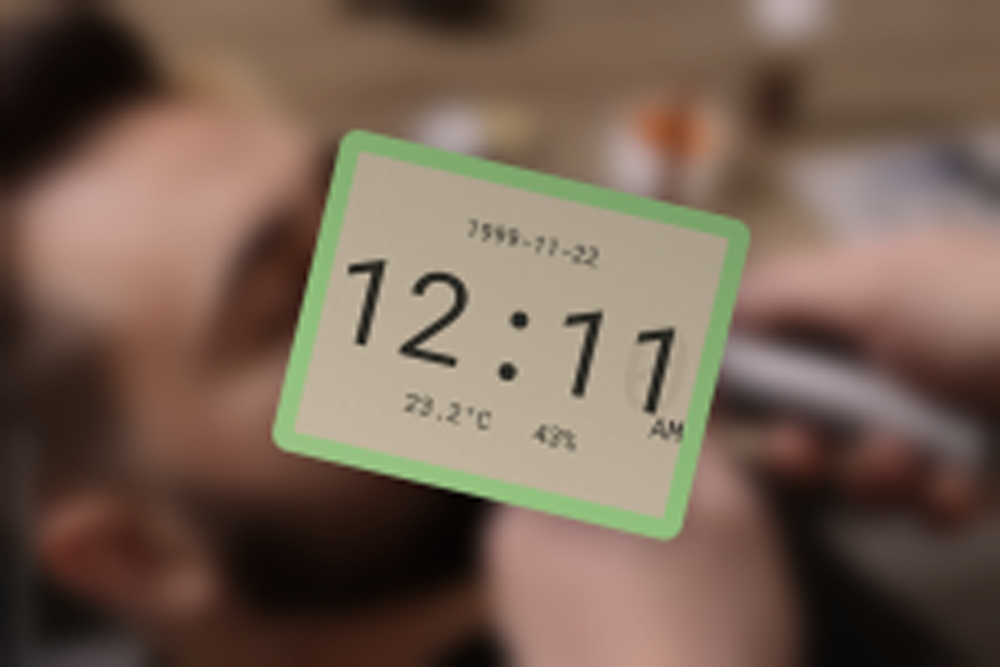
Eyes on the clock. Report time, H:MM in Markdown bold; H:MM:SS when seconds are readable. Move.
**12:11**
